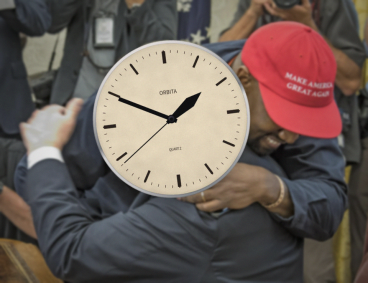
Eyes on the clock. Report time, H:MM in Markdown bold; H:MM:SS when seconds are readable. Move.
**1:49:39**
